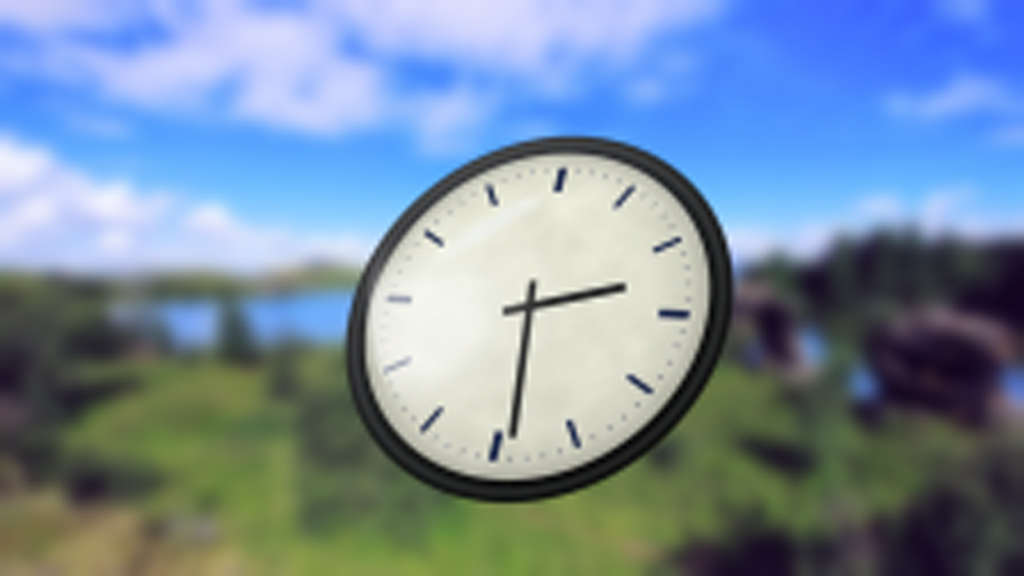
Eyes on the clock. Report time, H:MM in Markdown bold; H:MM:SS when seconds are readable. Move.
**2:29**
